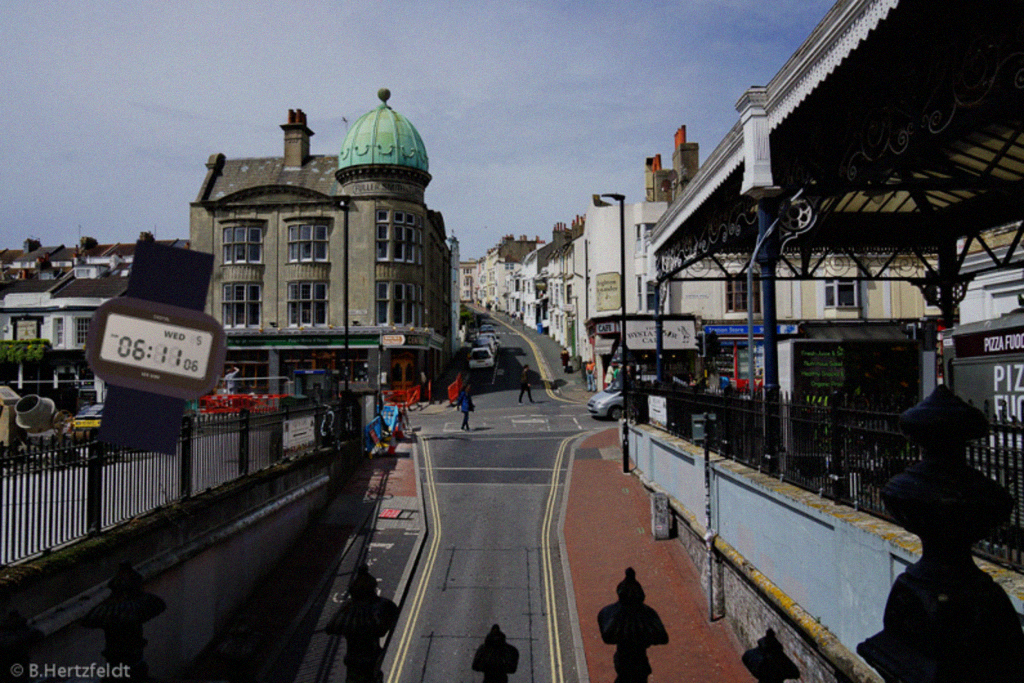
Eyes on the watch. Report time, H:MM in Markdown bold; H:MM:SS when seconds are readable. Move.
**6:11:06**
